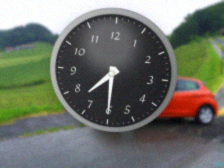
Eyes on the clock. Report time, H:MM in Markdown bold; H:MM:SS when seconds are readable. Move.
**7:30**
